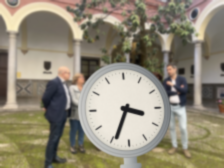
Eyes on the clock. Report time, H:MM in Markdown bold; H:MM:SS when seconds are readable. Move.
**3:34**
